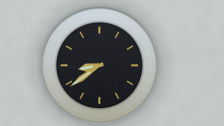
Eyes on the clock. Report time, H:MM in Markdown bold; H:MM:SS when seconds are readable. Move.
**8:39**
